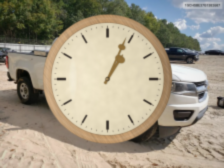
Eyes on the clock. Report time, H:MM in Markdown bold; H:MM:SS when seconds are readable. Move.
**1:04**
